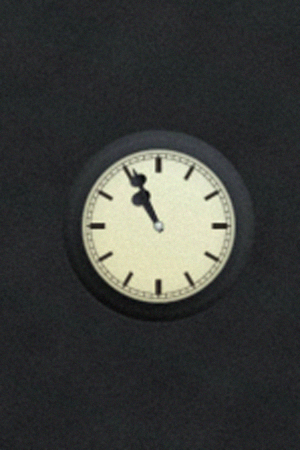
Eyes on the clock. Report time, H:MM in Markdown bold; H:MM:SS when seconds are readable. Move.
**10:56**
